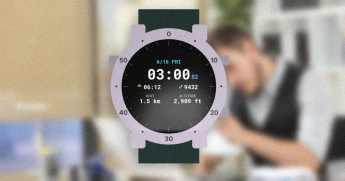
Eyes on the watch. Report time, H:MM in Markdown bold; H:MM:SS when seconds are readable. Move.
**3:00**
